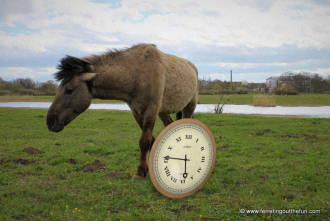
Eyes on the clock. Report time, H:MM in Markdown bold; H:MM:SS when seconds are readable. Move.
**5:46**
